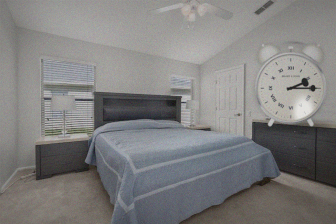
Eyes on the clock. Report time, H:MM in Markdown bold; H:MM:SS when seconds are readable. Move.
**2:15**
